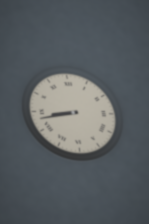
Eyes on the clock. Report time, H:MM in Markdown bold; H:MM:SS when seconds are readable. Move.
**8:43**
